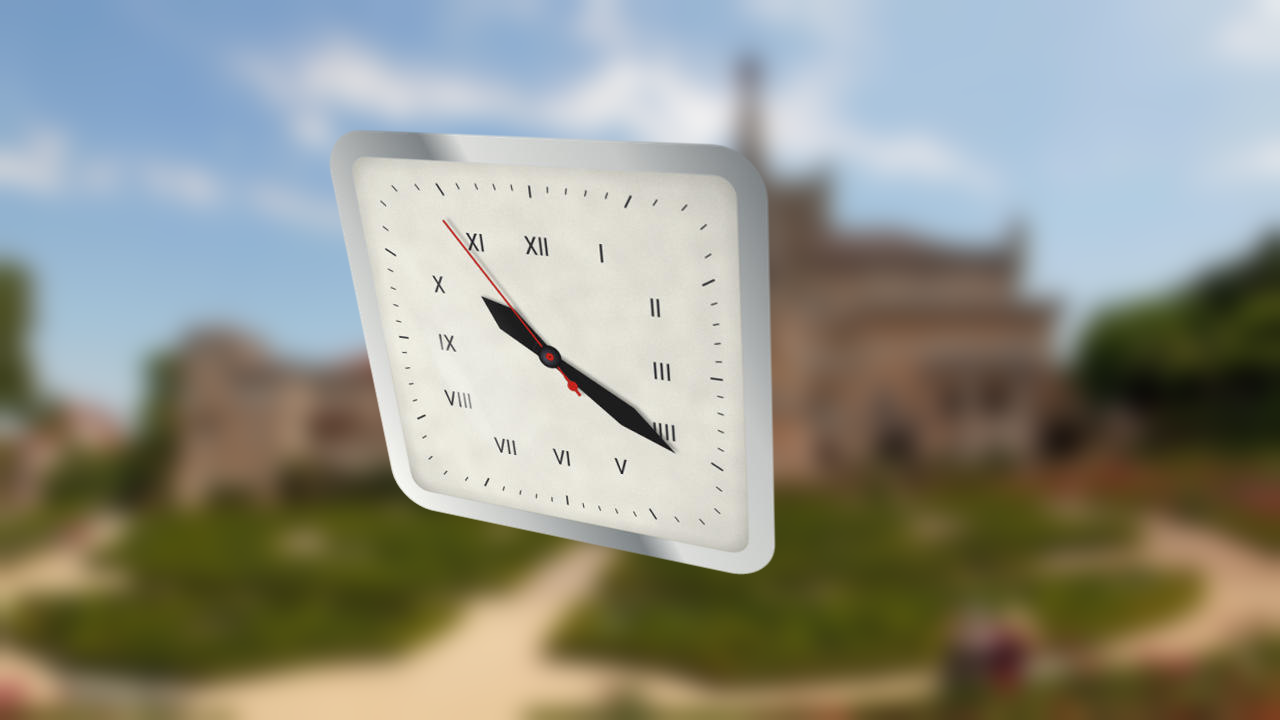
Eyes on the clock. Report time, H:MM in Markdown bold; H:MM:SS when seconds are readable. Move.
**10:20:54**
